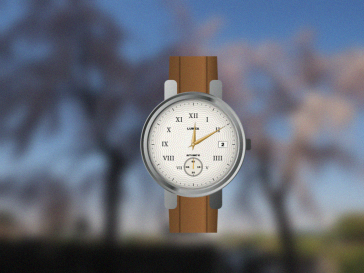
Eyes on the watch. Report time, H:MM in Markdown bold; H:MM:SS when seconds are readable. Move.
**12:10**
